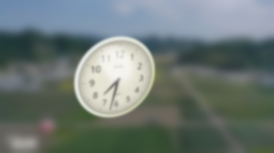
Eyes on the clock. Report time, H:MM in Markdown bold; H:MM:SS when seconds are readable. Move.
**7:32**
